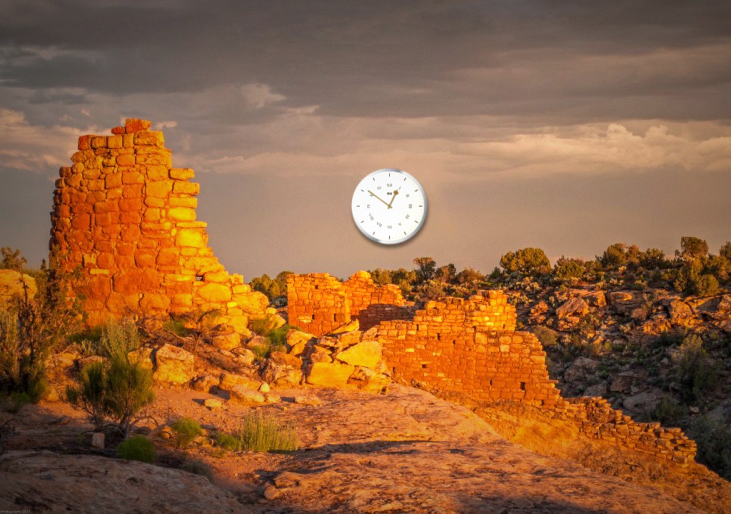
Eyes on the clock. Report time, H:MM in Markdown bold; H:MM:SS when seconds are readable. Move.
**12:51**
